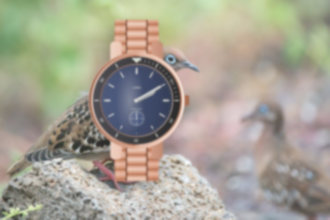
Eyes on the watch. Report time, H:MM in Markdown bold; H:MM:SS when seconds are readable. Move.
**2:10**
